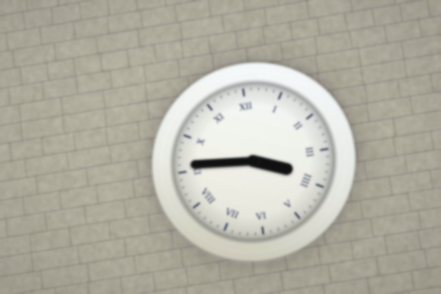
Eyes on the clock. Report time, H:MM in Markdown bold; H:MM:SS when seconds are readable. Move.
**3:46**
